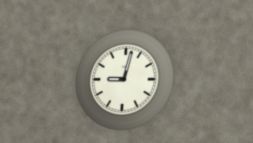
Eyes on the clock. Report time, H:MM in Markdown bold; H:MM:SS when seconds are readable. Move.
**9:02**
